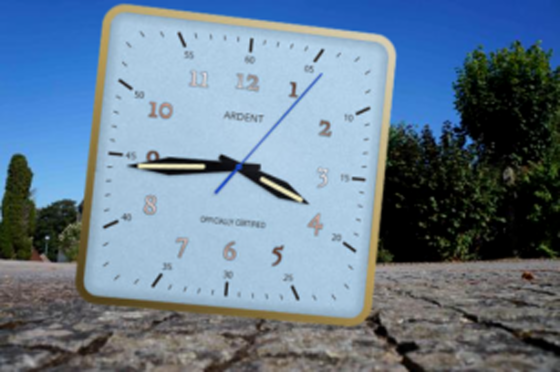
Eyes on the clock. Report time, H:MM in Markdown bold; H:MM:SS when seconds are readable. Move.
**3:44:06**
